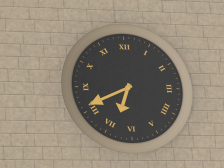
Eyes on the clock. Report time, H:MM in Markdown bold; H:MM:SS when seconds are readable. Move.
**6:41**
